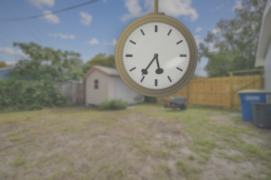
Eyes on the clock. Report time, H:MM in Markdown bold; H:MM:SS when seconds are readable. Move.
**5:36**
